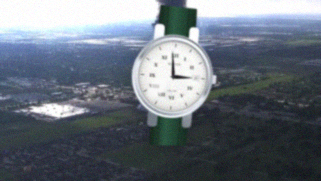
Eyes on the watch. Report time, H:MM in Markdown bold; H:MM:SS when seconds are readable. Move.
**2:59**
